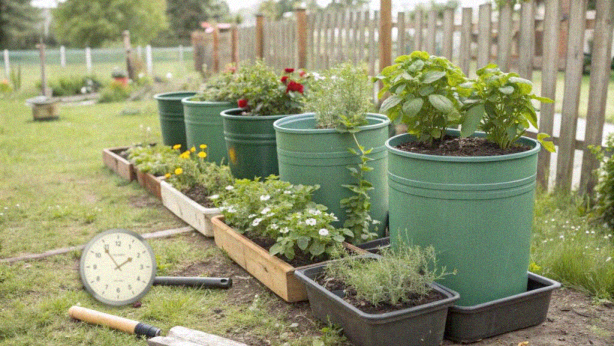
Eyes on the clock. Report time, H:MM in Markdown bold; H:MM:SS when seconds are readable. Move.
**1:54**
